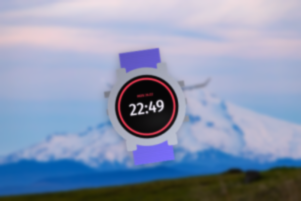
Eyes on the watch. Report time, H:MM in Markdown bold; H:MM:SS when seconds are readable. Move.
**22:49**
